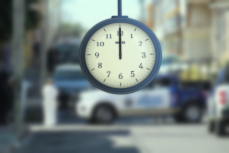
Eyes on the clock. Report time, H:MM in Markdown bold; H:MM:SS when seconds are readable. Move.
**12:00**
